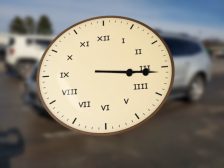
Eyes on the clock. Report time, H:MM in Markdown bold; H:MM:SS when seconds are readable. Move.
**3:16**
